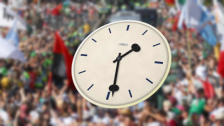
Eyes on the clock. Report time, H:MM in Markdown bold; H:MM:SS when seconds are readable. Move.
**1:29**
